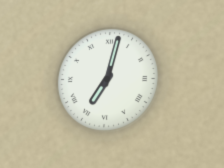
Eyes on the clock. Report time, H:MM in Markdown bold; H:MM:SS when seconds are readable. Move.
**7:02**
